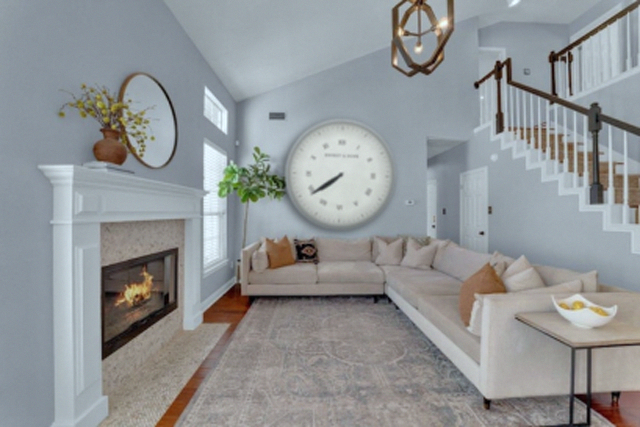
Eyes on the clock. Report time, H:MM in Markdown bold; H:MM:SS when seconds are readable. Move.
**7:39**
